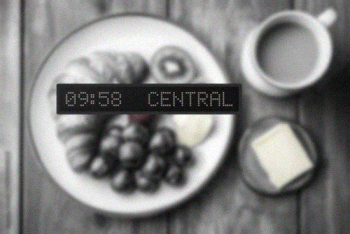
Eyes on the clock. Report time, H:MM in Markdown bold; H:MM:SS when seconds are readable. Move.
**9:58**
